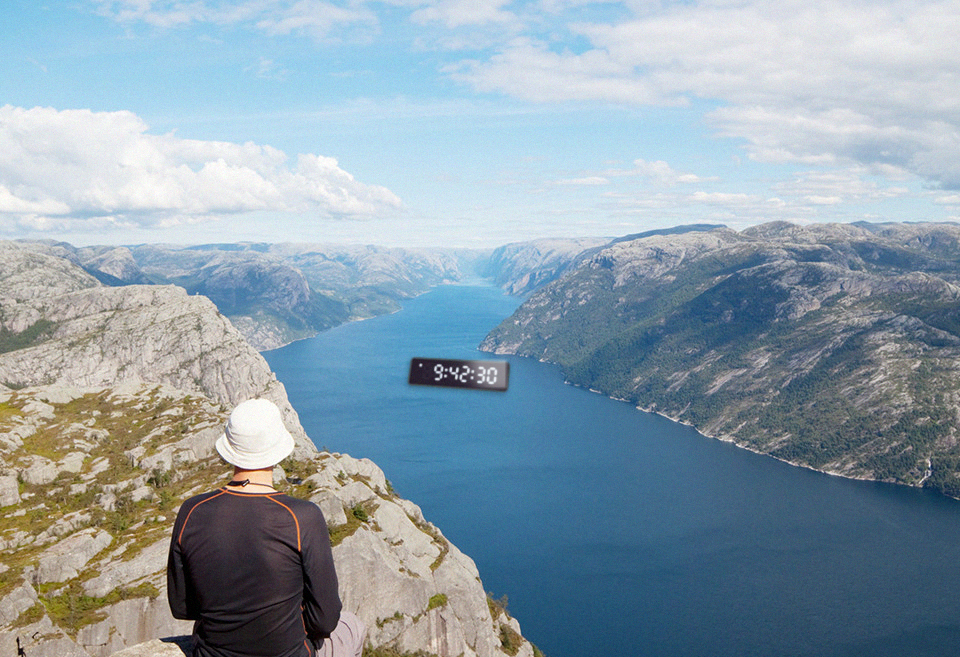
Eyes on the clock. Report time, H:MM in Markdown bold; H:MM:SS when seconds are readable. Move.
**9:42:30**
